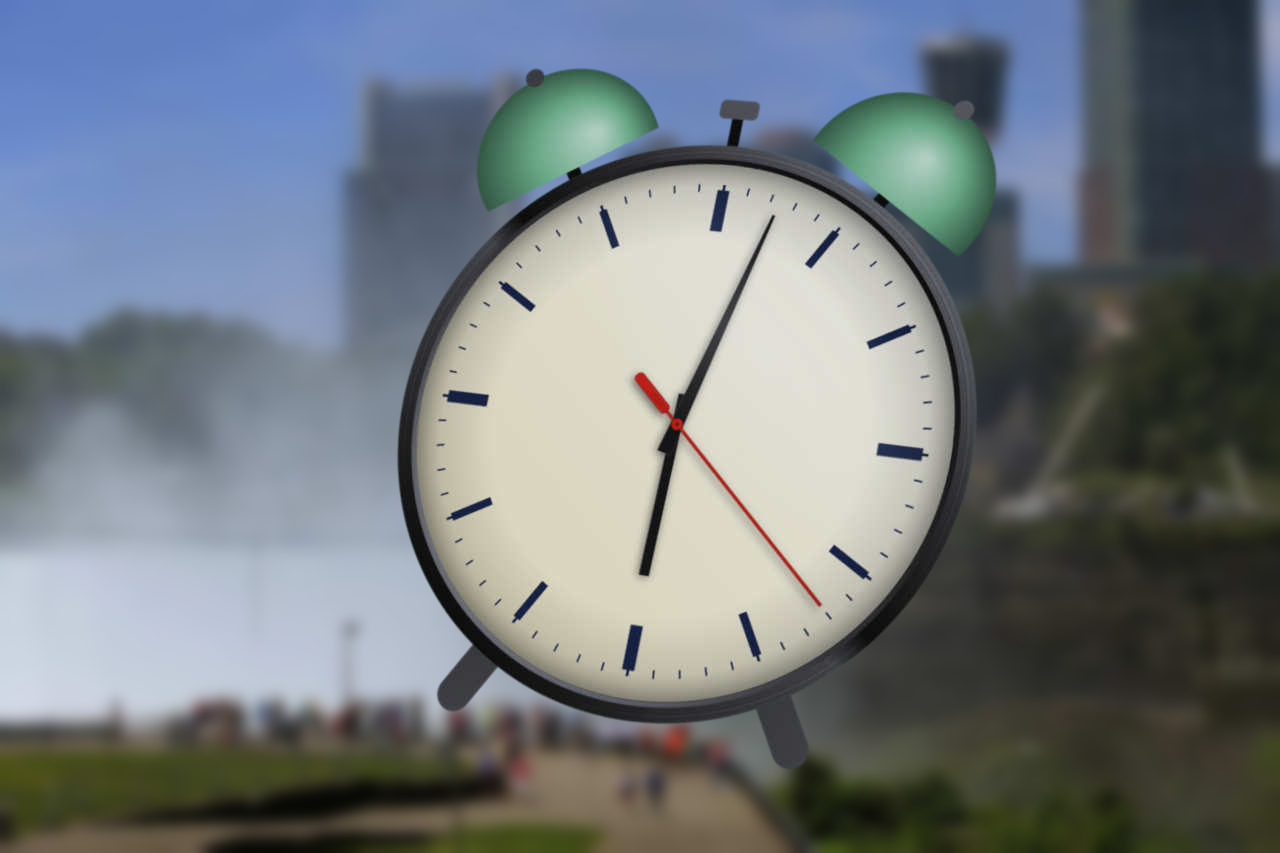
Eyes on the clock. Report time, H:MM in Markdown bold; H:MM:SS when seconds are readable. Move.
**6:02:22**
